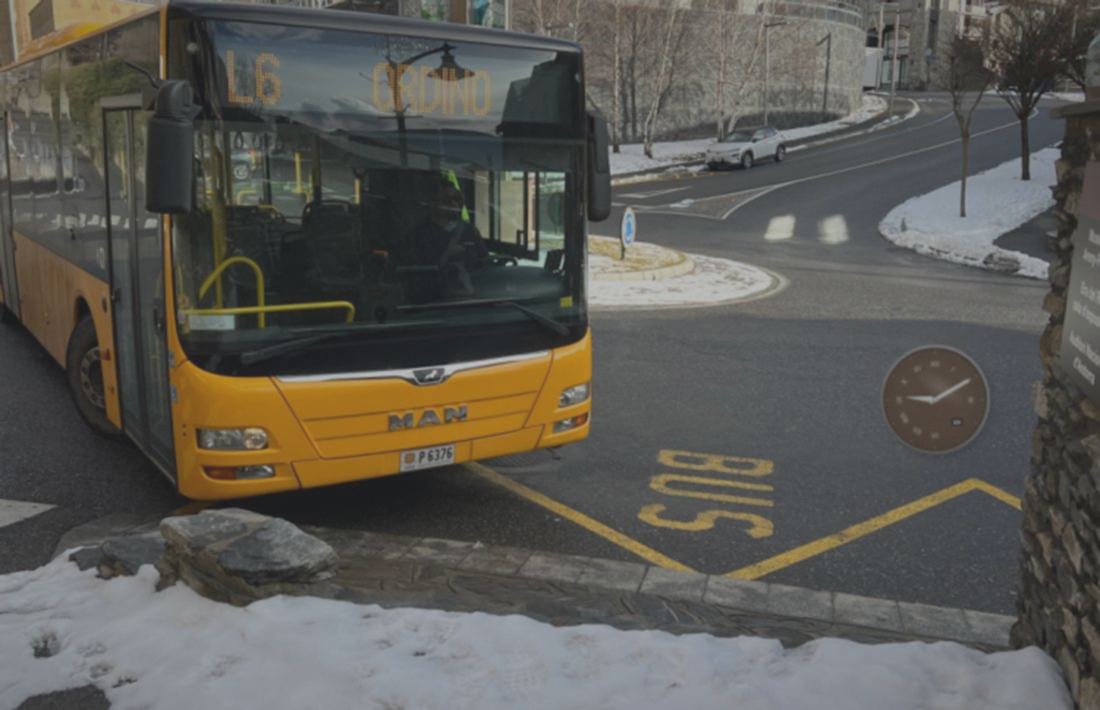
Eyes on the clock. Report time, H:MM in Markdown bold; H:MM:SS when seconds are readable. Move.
**9:10**
